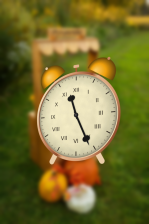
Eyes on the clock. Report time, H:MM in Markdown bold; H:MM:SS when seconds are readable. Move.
**11:26**
